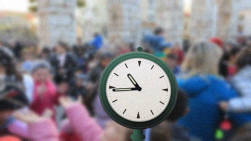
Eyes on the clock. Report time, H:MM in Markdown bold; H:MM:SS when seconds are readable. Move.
**10:44**
